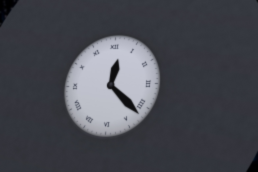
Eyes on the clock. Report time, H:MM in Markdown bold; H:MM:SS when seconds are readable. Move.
**12:22**
